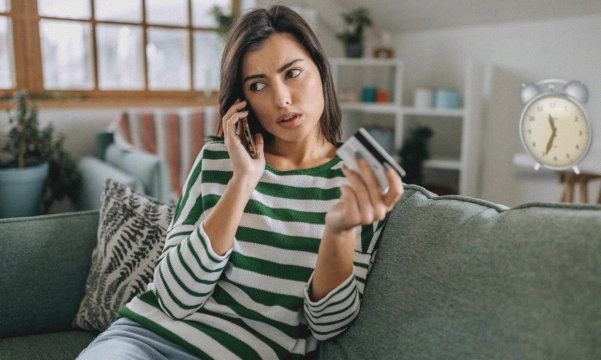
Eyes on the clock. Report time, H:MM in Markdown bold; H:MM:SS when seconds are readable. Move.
**11:34**
